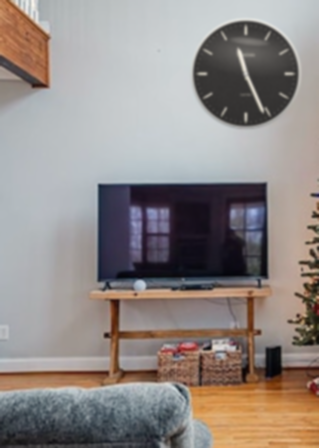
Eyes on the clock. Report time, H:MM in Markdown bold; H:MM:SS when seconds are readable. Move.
**11:26**
